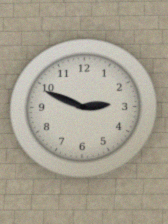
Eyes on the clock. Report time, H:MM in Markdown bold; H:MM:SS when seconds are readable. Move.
**2:49**
